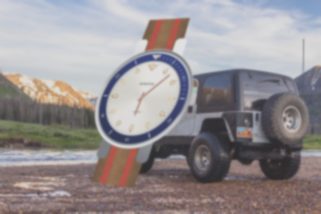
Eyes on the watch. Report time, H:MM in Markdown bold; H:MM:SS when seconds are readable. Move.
**6:07**
